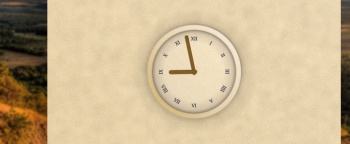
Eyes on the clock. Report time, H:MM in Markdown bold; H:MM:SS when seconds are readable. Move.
**8:58**
